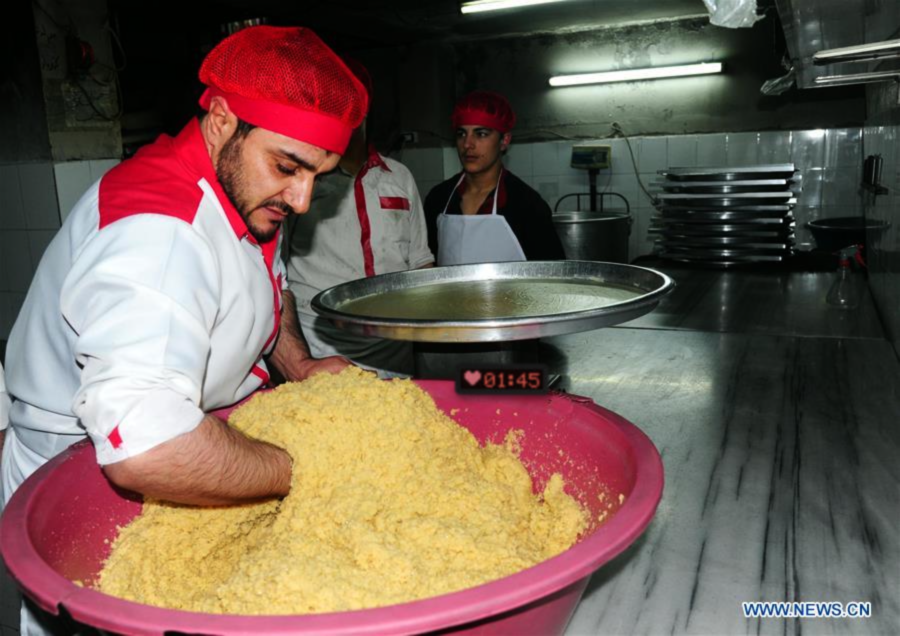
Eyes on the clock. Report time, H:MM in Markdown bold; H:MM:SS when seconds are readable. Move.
**1:45**
